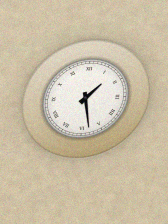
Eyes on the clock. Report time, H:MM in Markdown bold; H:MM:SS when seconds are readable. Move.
**1:28**
